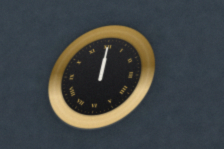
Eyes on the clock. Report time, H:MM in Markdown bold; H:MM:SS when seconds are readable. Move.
**12:00**
